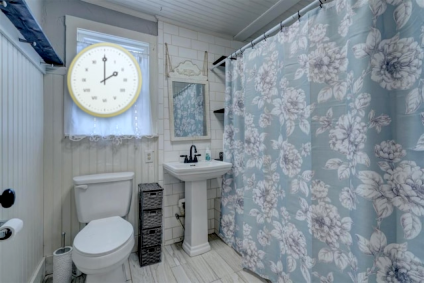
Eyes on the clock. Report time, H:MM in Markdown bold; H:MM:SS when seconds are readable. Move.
**2:00**
